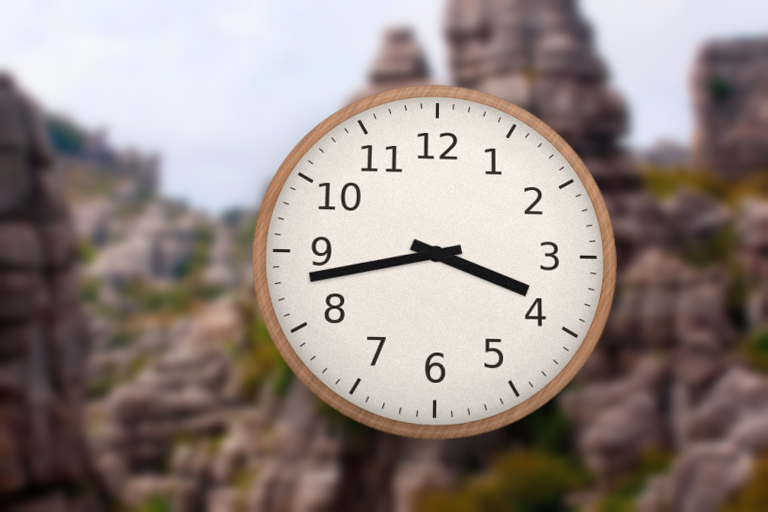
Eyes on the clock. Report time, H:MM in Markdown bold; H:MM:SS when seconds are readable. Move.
**3:43**
